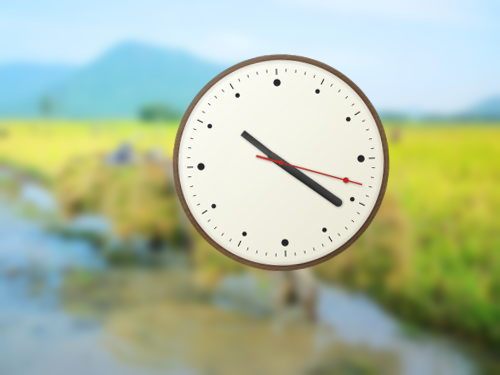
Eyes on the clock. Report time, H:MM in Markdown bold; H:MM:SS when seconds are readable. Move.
**10:21:18**
